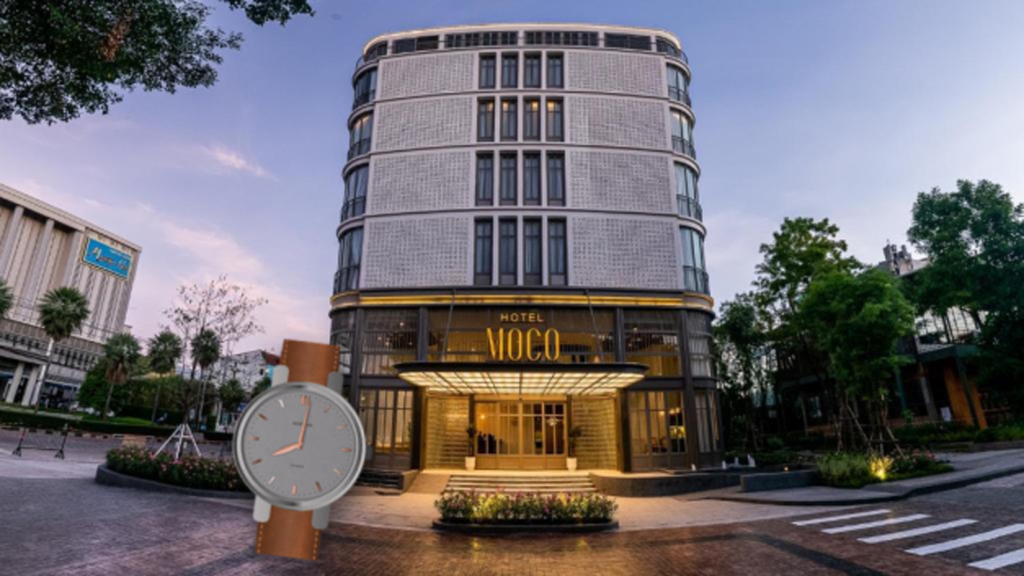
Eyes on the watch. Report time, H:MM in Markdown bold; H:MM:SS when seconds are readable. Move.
**8:01**
